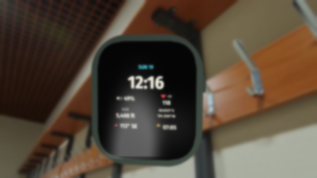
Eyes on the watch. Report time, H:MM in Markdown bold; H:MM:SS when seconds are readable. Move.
**12:16**
